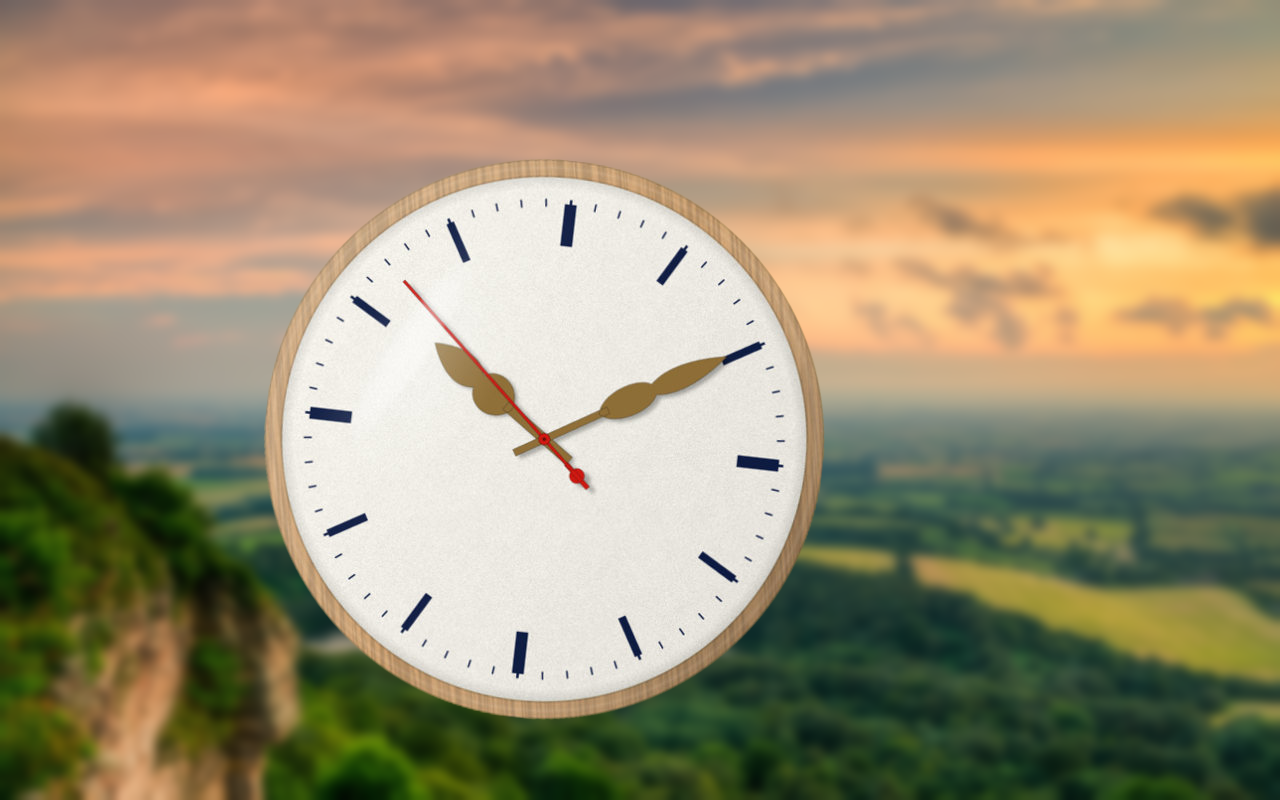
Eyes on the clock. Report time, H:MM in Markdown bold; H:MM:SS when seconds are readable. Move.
**10:09:52**
